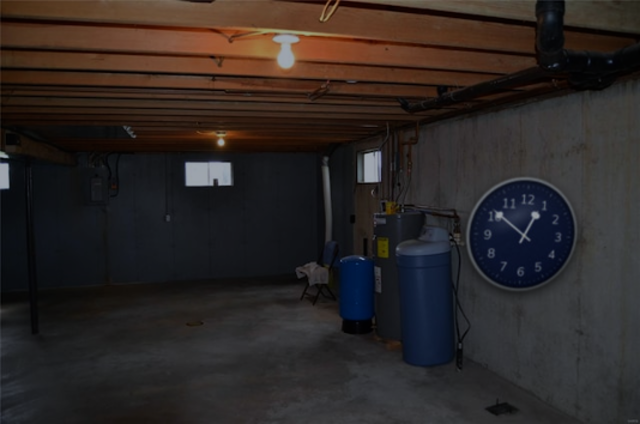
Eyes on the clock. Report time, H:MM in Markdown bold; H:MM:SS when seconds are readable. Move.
**12:51**
